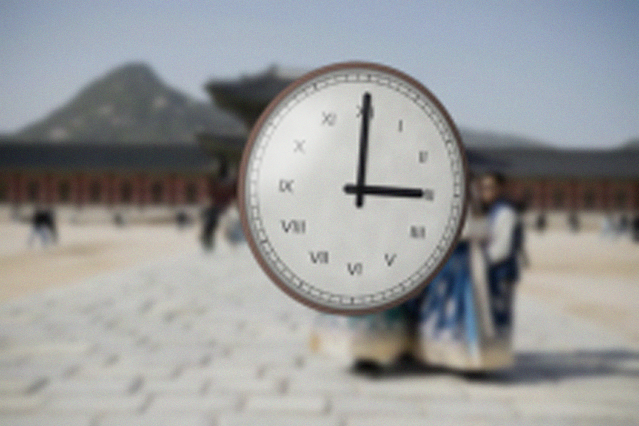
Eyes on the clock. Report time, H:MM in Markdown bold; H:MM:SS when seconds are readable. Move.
**3:00**
